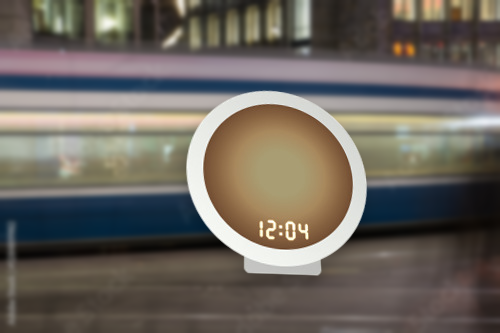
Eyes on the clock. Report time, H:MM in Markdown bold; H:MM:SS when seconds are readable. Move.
**12:04**
